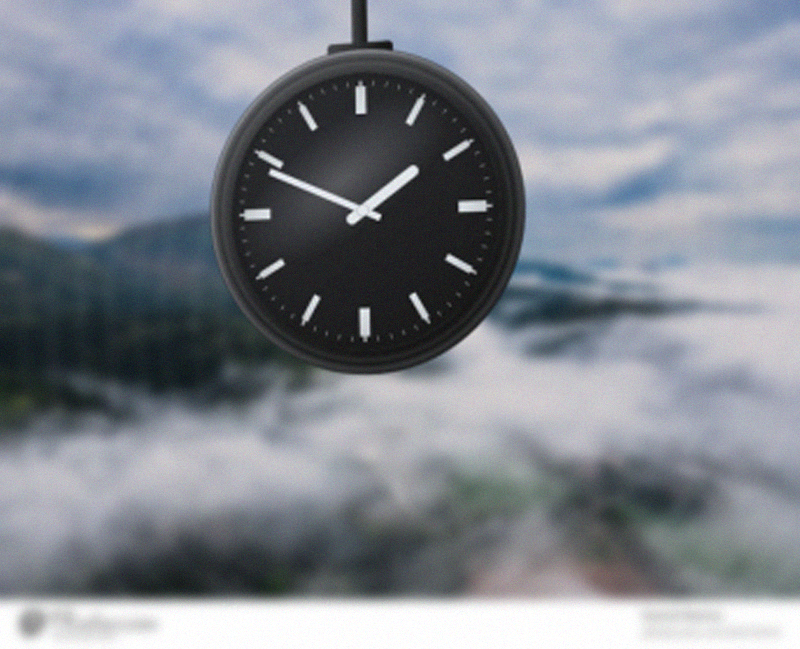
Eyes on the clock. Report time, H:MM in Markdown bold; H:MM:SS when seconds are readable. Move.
**1:49**
